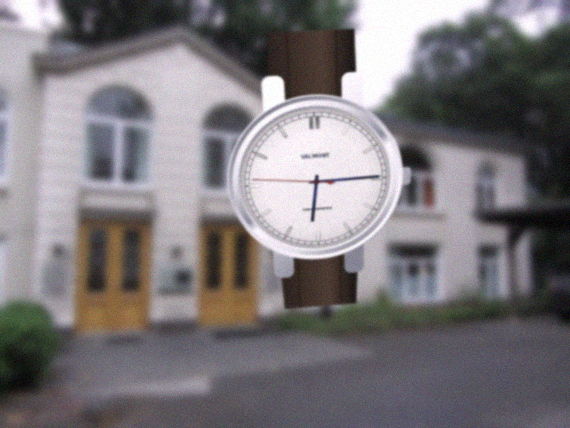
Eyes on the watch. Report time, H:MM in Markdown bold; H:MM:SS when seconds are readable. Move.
**6:14:46**
